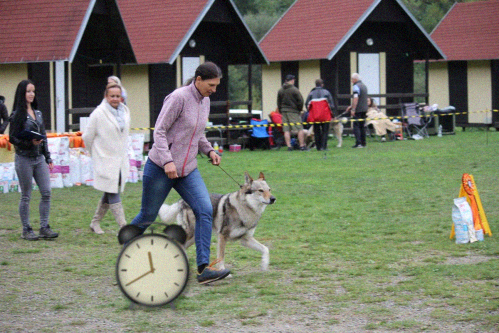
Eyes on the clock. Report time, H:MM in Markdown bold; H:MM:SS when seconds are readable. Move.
**11:40**
